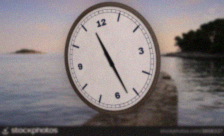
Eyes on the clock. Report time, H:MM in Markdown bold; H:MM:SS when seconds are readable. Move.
**11:27**
